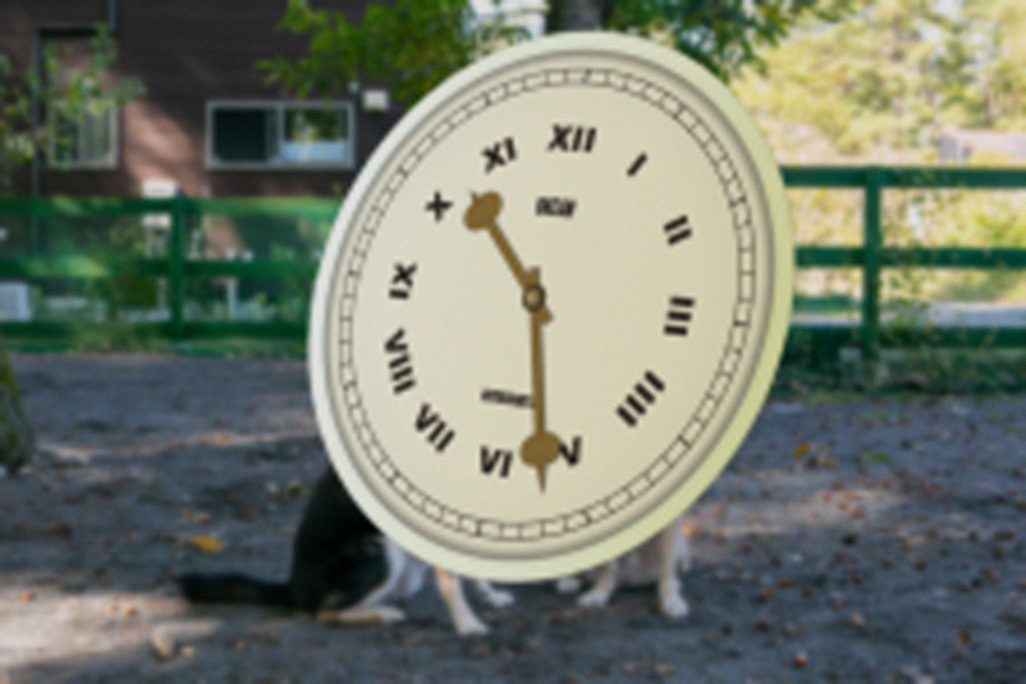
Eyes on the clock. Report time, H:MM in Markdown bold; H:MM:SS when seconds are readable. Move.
**10:27**
